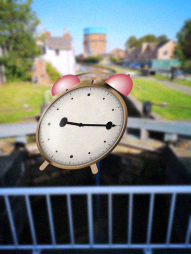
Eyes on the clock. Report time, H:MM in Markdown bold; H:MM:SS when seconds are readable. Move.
**9:15**
